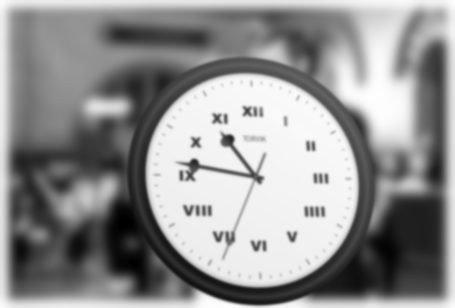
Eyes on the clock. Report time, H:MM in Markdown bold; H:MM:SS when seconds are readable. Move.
**10:46:34**
